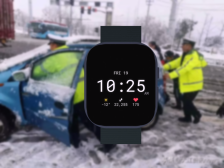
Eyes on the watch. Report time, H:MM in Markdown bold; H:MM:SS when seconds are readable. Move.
**10:25**
